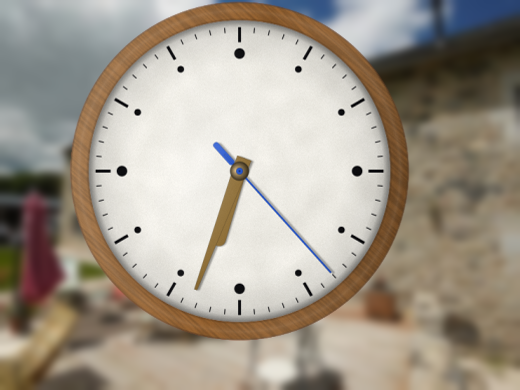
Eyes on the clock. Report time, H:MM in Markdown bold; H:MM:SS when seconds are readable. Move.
**6:33:23**
